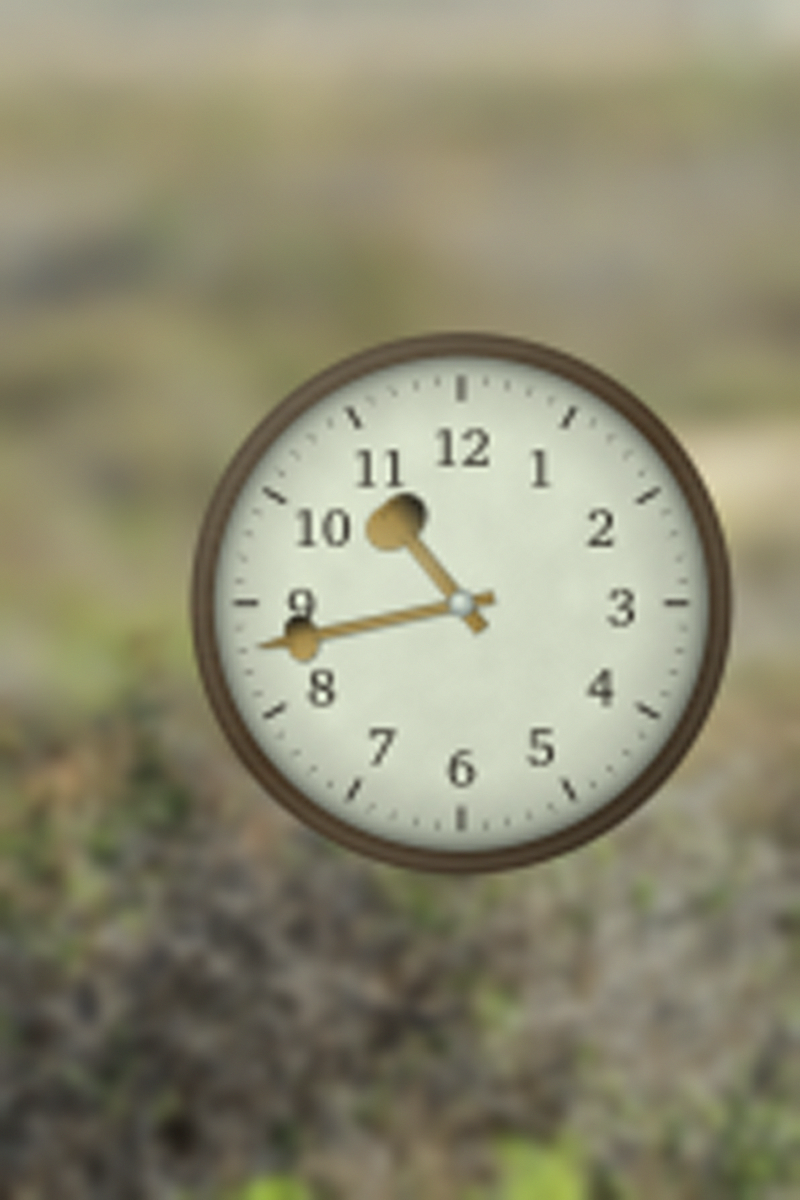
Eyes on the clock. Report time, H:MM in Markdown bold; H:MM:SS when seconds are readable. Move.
**10:43**
